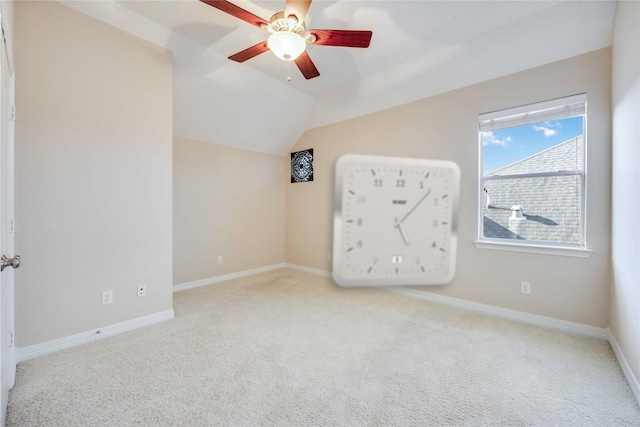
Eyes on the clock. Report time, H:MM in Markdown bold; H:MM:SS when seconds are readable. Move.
**5:07**
